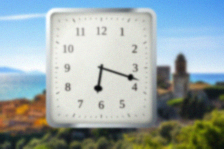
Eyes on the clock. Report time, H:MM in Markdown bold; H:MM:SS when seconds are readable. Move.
**6:18**
